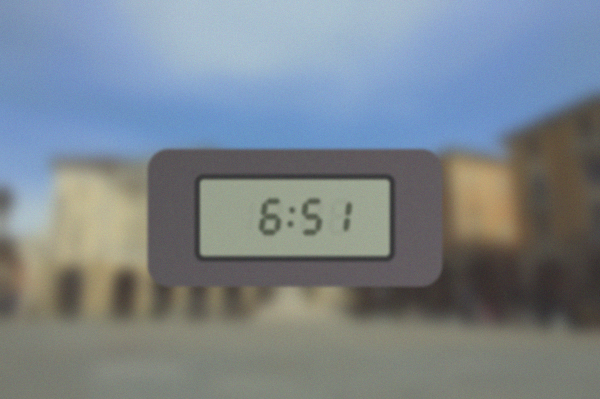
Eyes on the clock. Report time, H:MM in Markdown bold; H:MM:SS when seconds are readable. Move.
**6:51**
